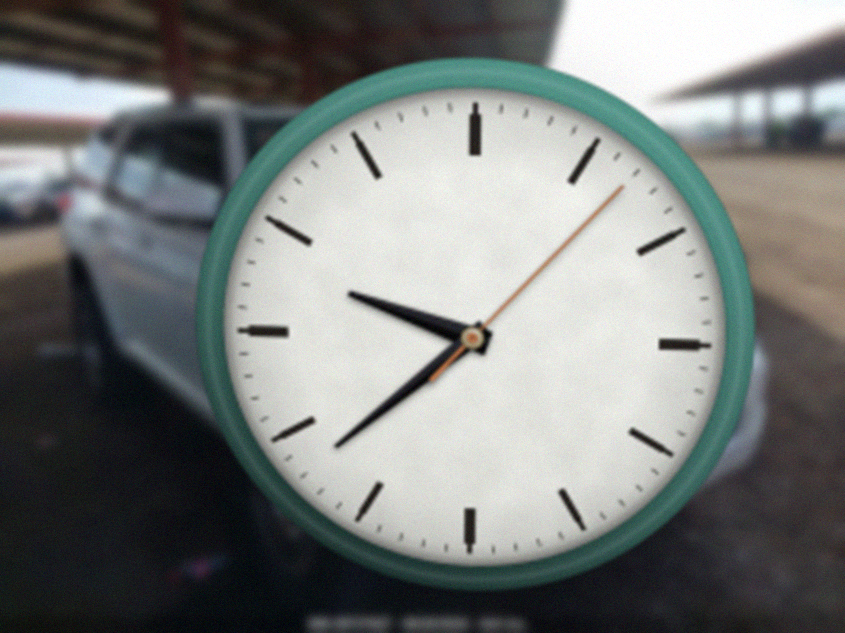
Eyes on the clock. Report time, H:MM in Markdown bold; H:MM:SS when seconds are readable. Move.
**9:38:07**
